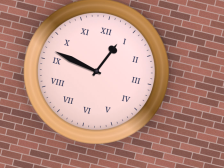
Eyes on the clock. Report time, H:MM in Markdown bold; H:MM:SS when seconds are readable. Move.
**12:47**
